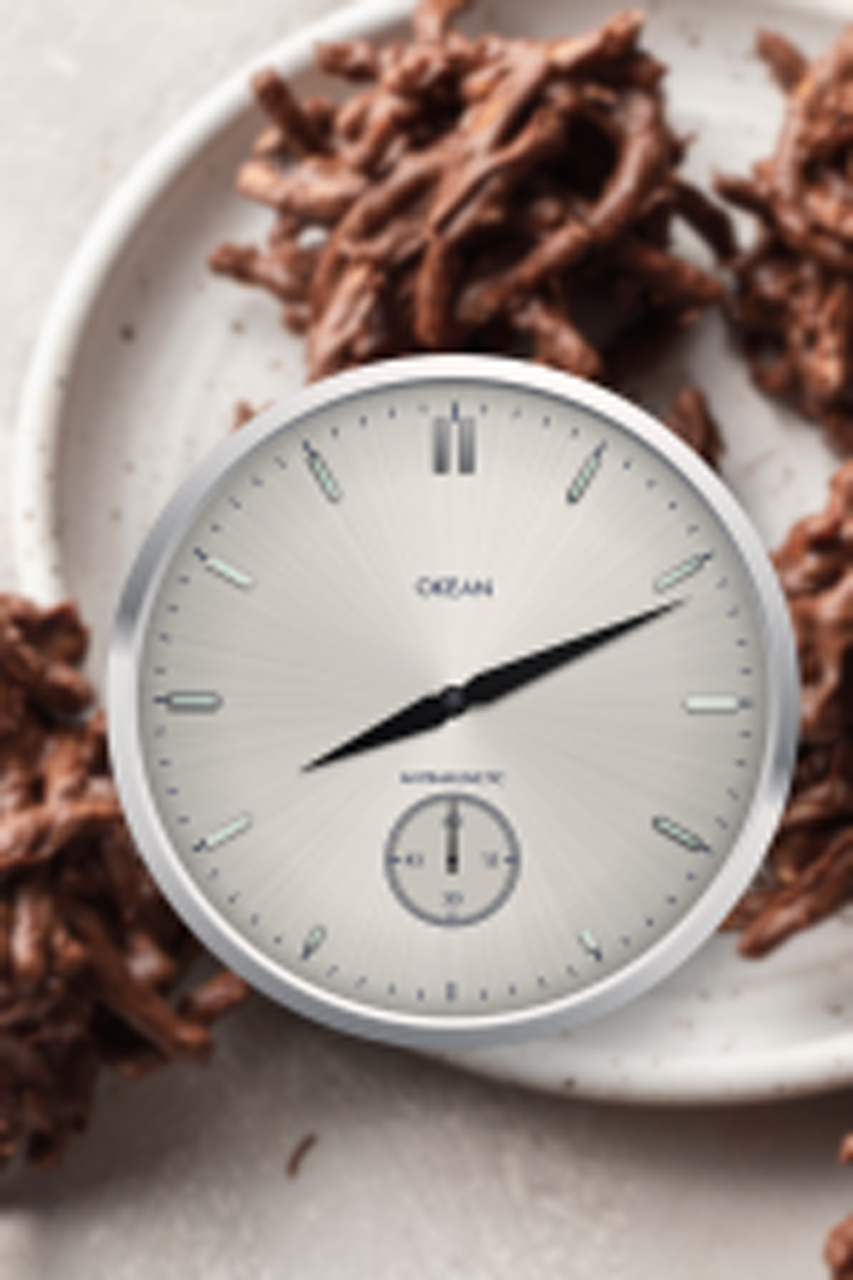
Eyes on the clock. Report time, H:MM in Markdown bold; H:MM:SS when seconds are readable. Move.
**8:11**
